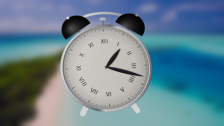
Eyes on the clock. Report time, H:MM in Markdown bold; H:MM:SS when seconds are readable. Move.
**1:18**
